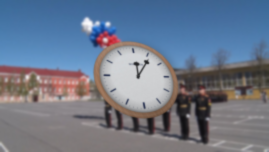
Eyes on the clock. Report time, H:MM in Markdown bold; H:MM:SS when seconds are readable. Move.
**12:06**
